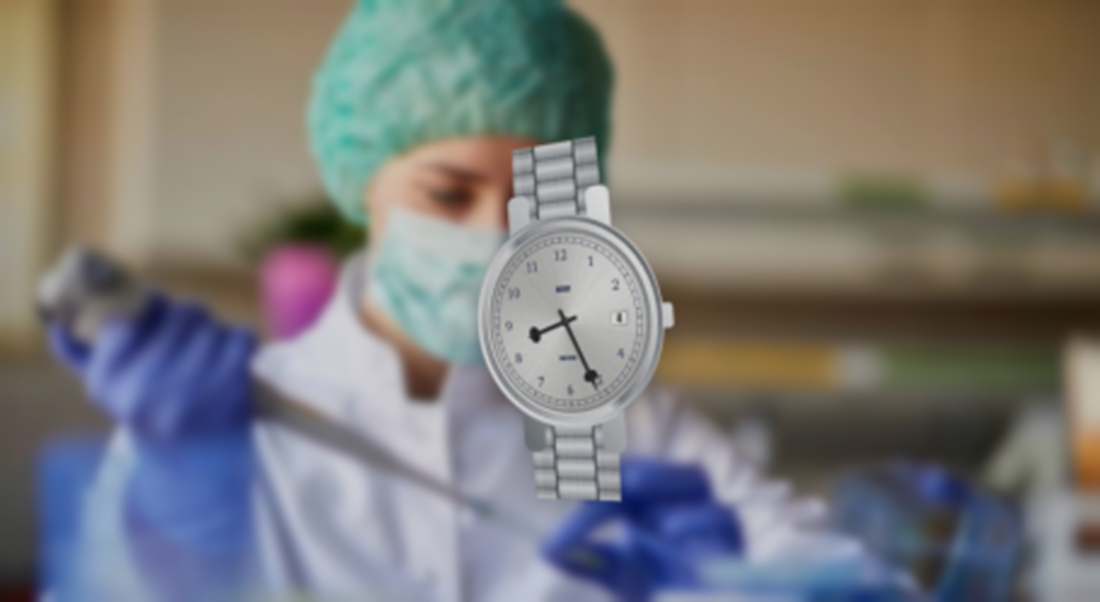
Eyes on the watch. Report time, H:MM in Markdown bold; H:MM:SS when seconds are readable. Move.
**8:26**
